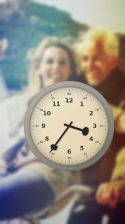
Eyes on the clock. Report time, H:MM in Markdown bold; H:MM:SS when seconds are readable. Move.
**3:36**
